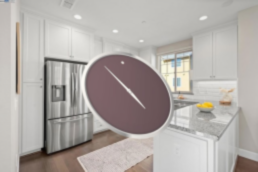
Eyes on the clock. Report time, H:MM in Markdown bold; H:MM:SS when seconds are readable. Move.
**4:54**
